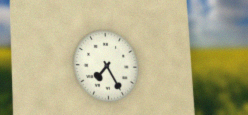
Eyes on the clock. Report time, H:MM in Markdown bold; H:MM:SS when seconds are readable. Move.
**7:25**
